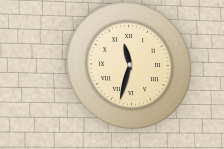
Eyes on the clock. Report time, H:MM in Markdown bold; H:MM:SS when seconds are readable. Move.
**11:33**
